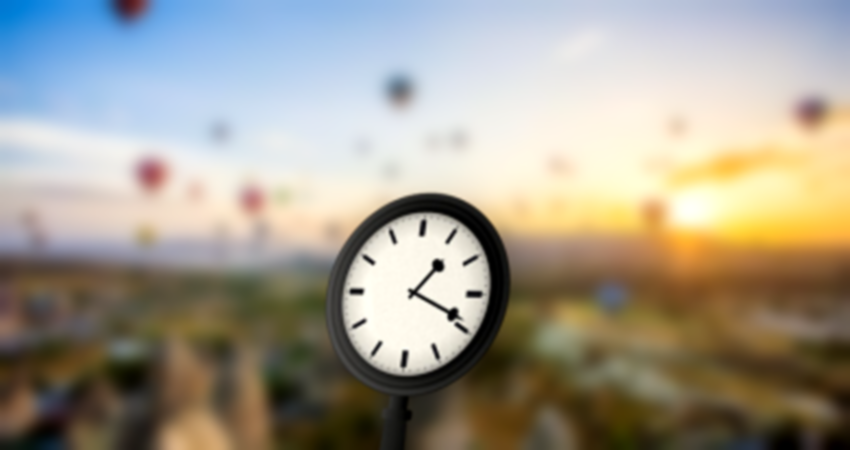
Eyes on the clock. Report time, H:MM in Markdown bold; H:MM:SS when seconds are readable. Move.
**1:19**
